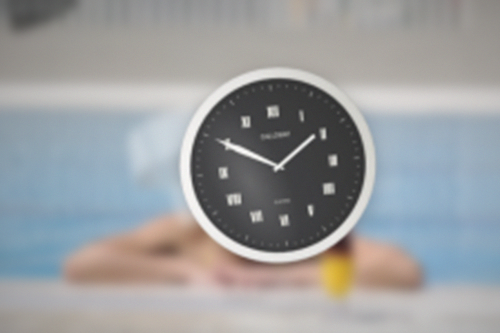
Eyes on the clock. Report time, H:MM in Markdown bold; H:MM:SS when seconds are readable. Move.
**1:50**
